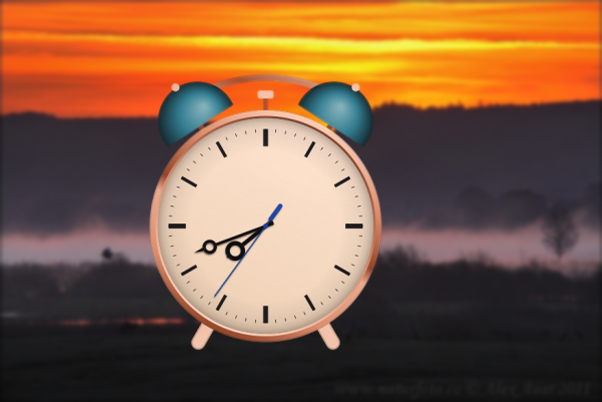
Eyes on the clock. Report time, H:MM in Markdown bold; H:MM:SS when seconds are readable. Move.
**7:41:36**
